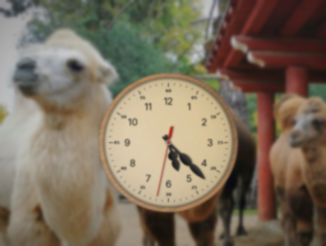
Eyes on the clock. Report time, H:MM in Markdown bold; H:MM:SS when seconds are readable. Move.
**5:22:32**
